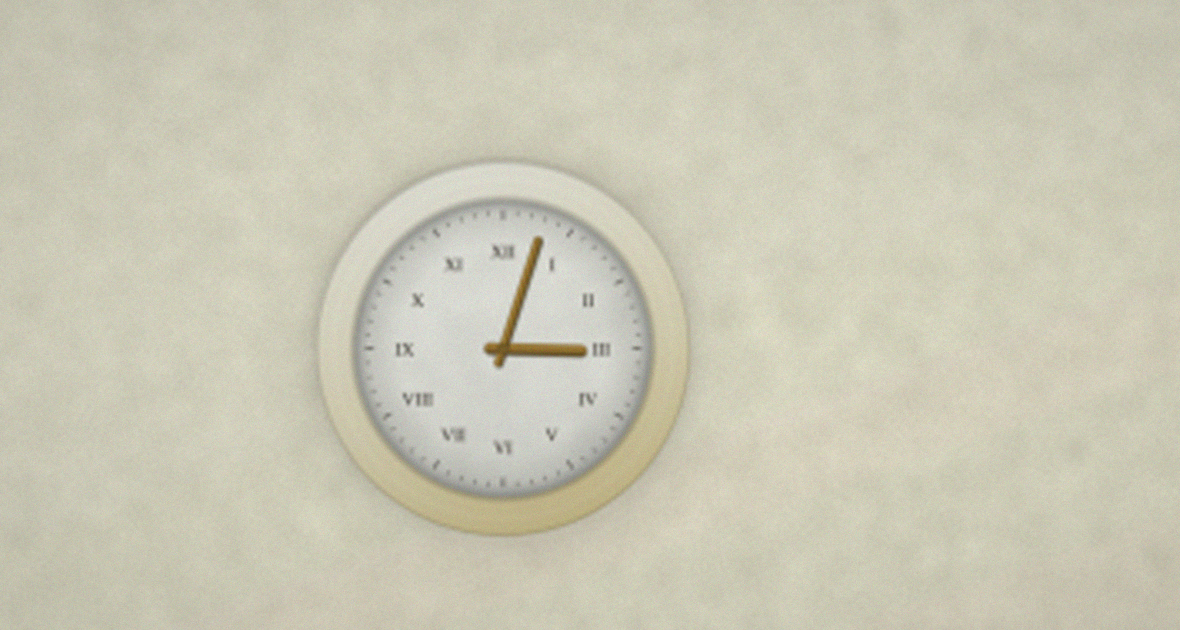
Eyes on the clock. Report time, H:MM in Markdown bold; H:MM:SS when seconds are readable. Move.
**3:03**
